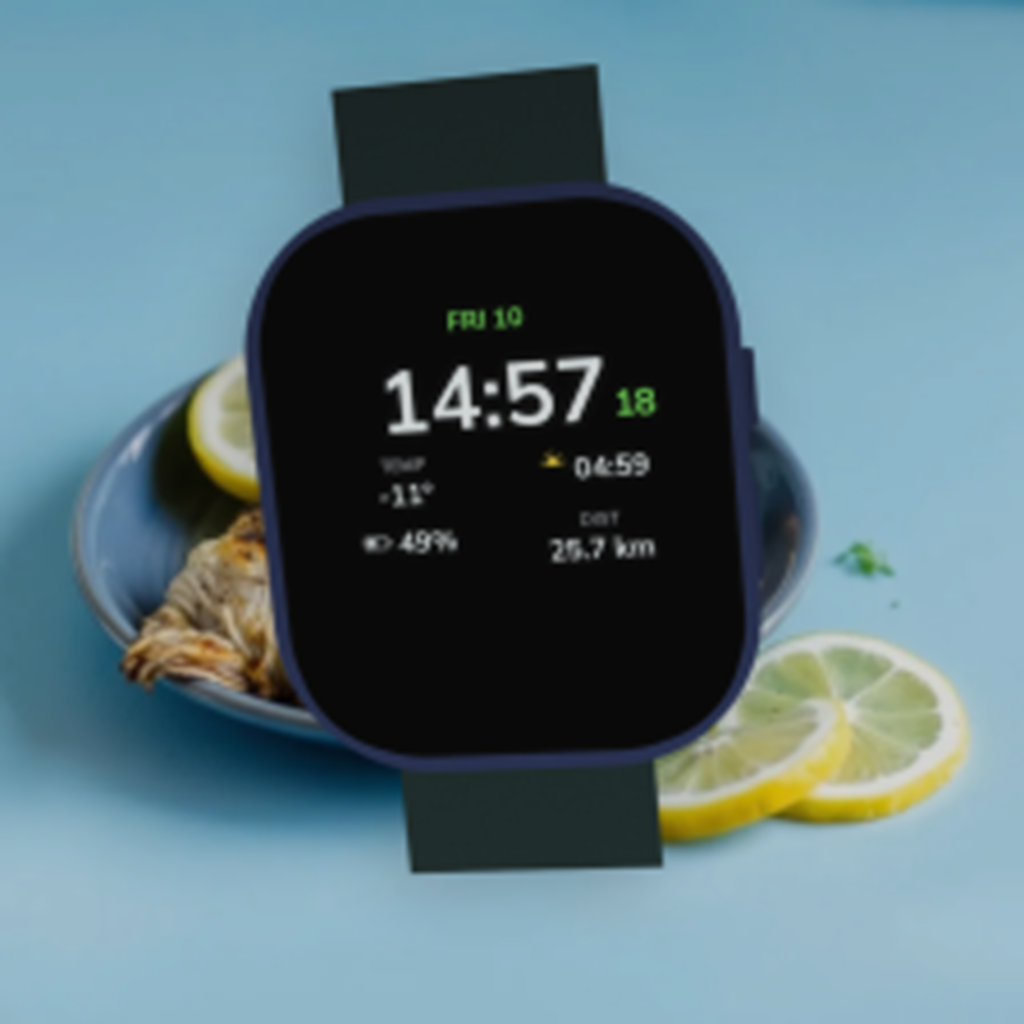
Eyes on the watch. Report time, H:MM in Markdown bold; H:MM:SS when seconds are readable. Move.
**14:57:18**
